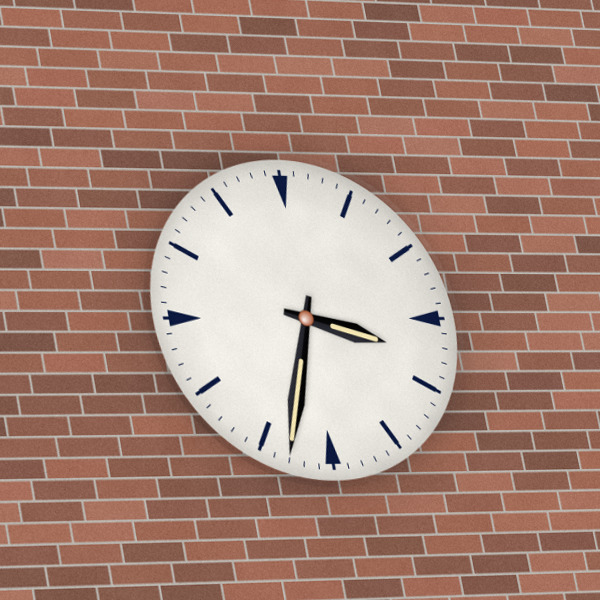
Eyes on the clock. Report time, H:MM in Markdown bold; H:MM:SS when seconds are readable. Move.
**3:33**
